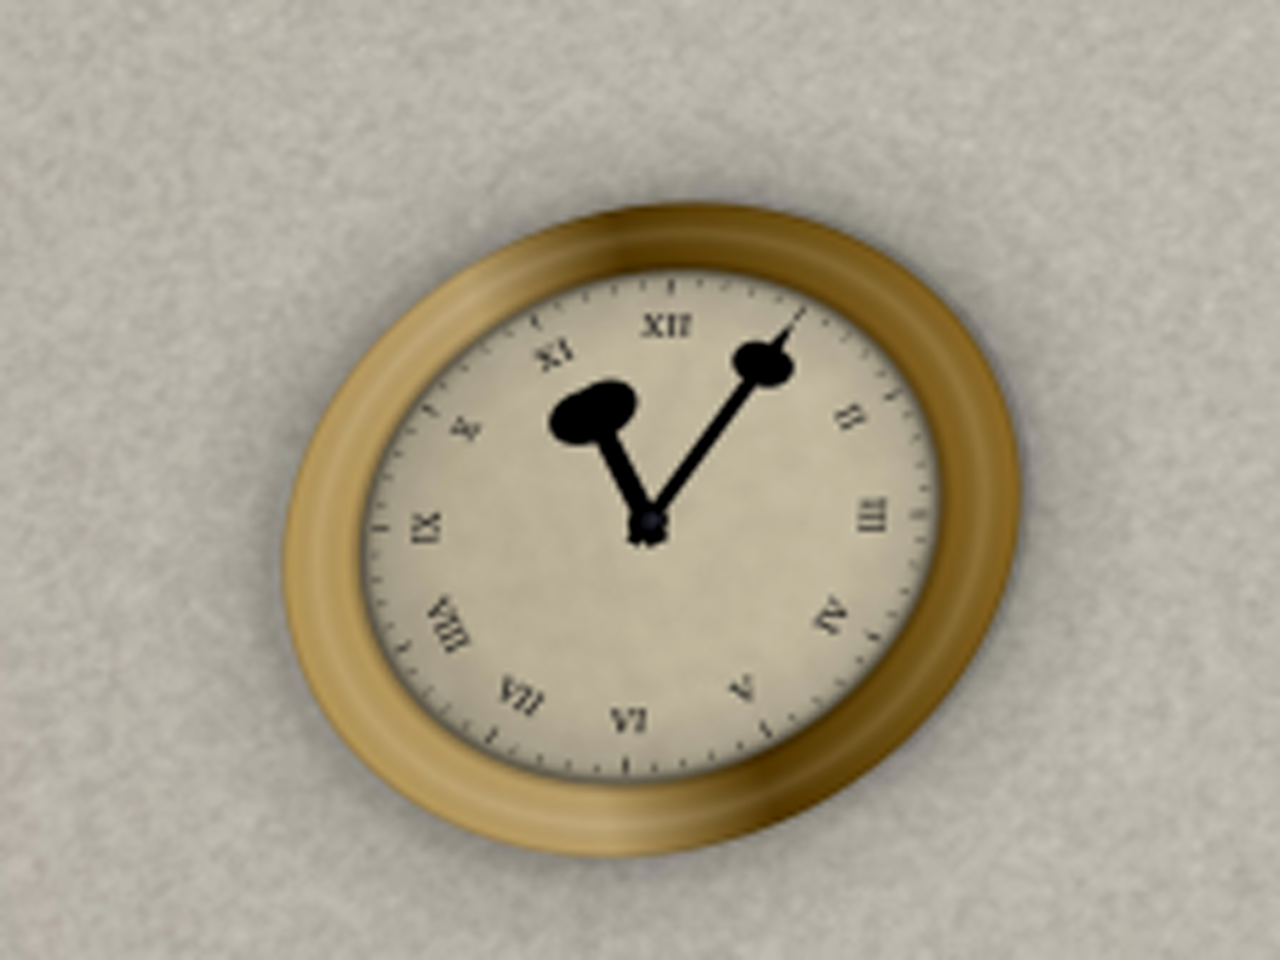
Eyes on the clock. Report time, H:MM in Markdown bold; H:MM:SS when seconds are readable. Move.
**11:05**
